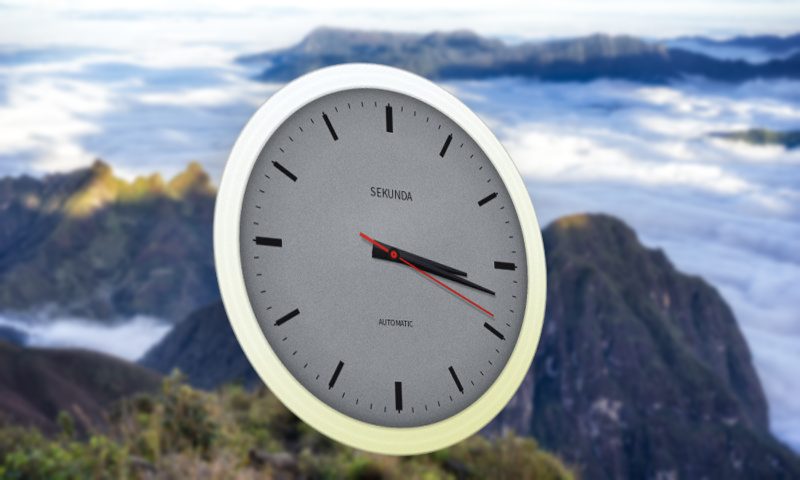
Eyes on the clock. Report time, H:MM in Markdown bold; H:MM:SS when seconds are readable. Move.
**3:17:19**
